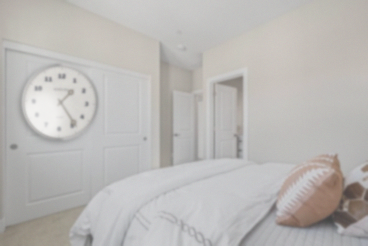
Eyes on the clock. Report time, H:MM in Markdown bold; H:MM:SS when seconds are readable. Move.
**1:24**
